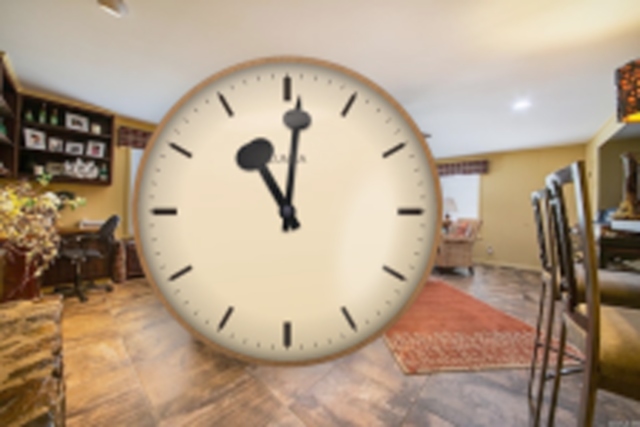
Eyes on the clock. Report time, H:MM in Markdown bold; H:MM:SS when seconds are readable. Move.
**11:01**
